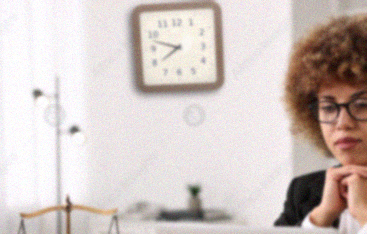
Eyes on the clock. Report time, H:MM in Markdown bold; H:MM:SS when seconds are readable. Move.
**7:48**
